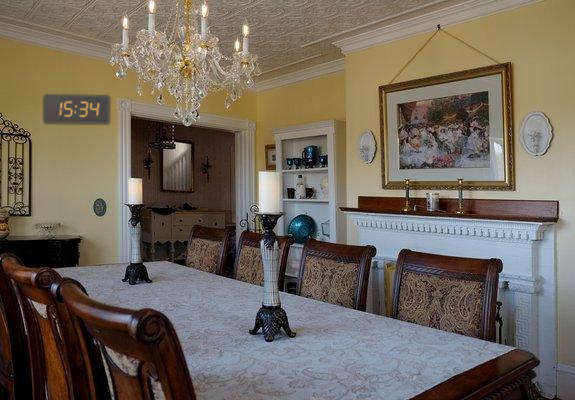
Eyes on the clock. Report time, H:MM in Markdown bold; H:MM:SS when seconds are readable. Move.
**15:34**
